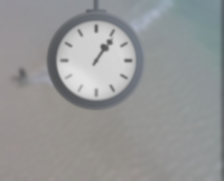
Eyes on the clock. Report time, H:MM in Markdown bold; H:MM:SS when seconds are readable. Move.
**1:06**
